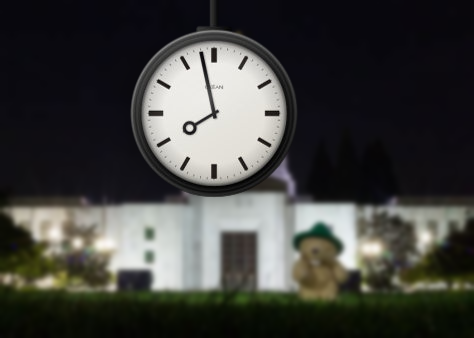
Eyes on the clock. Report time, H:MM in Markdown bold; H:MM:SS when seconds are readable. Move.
**7:58**
